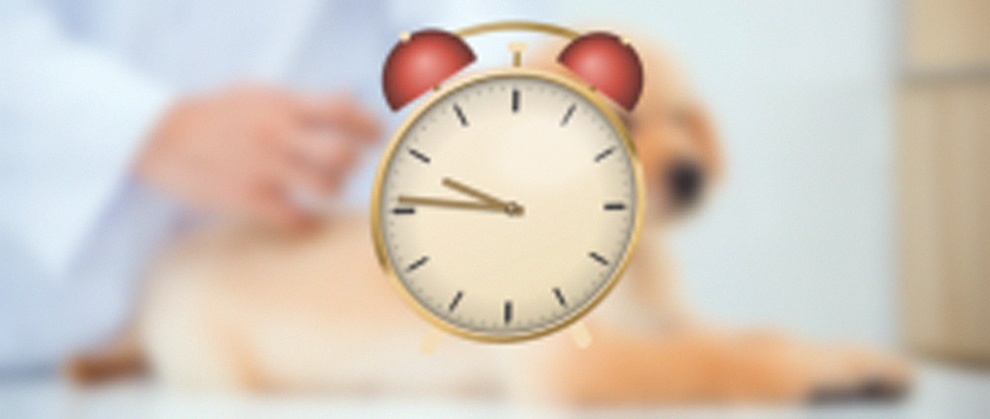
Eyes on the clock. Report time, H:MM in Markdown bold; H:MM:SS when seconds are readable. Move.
**9:46**
